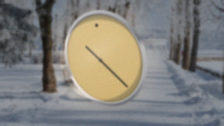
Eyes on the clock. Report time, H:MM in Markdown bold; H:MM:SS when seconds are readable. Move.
**10:22**
